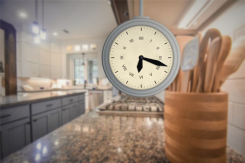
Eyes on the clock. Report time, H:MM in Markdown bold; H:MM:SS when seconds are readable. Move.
**6:18**
